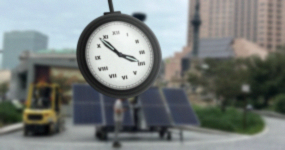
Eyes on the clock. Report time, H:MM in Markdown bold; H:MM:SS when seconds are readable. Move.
**3:53**
